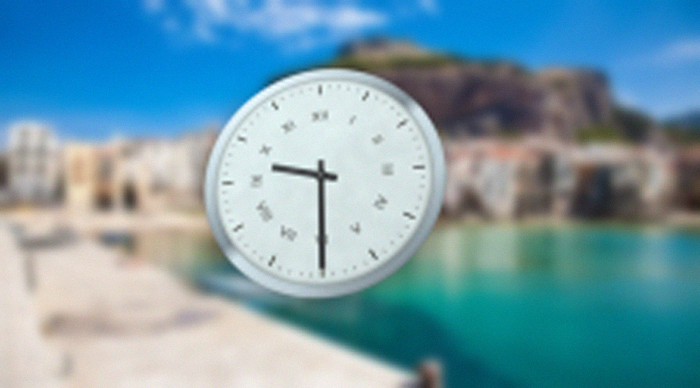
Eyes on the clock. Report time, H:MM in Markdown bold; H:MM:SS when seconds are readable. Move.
**9:30**
